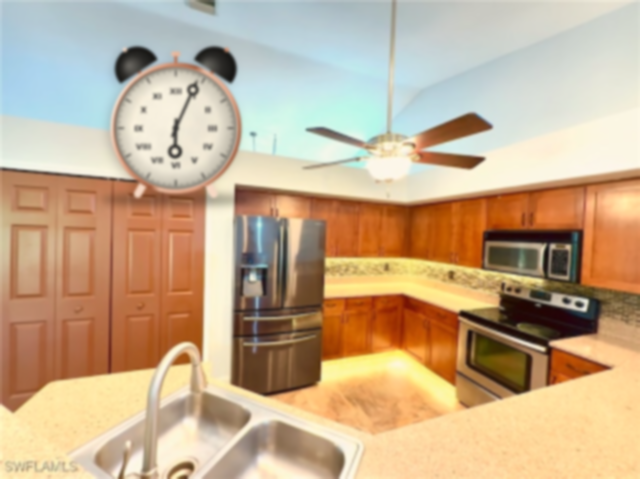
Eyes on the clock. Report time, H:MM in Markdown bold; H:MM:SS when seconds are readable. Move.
**6:04**
